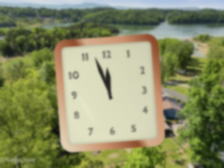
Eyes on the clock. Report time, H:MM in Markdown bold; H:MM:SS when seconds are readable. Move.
**11:57**
